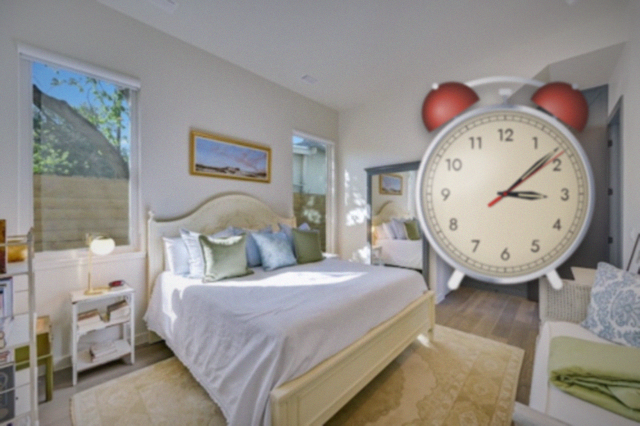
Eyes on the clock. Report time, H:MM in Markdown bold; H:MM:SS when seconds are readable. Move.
**3:08:09**
